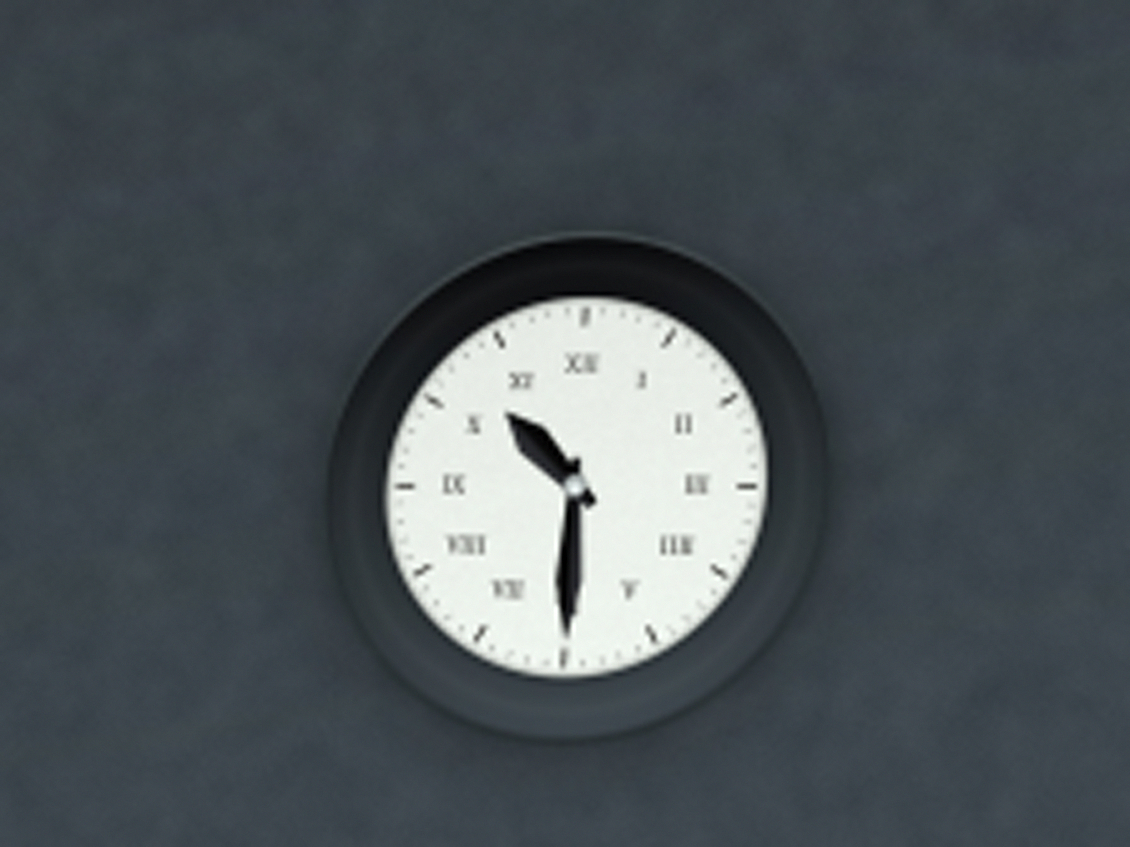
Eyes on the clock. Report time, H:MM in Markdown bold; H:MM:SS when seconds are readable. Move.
**10:30**
